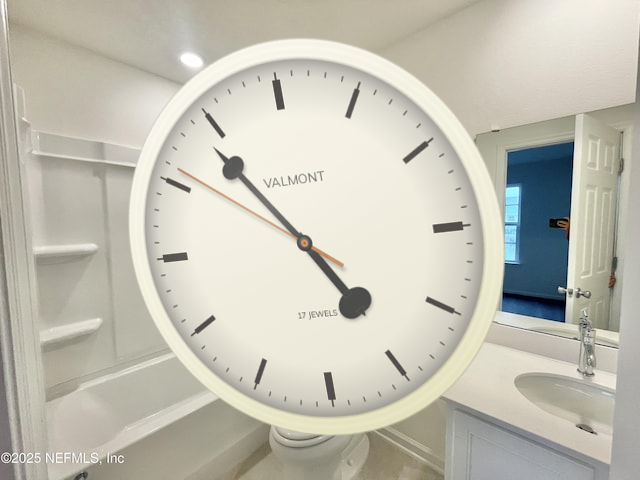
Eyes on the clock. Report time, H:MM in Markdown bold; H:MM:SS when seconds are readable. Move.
**4:53:51**
